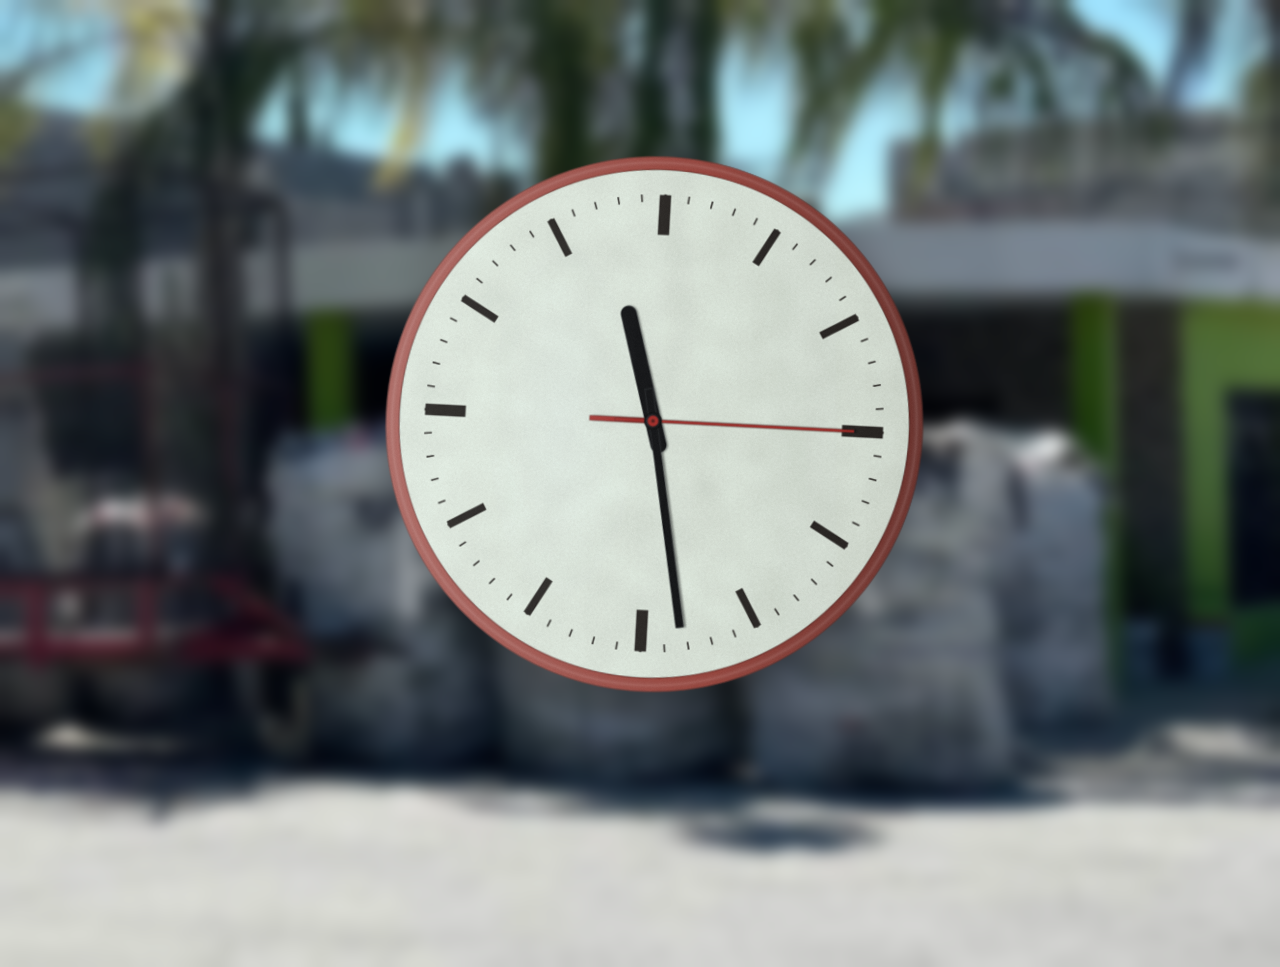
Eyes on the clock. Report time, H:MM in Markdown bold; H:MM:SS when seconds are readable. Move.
**11:28:15**
